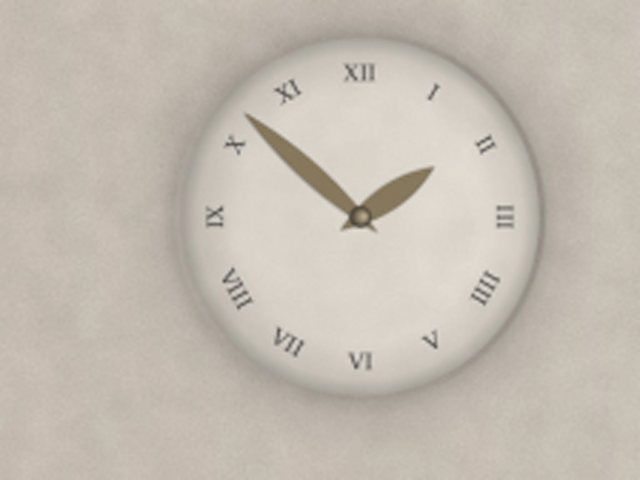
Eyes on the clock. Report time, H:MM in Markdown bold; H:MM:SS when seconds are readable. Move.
**1:52**
